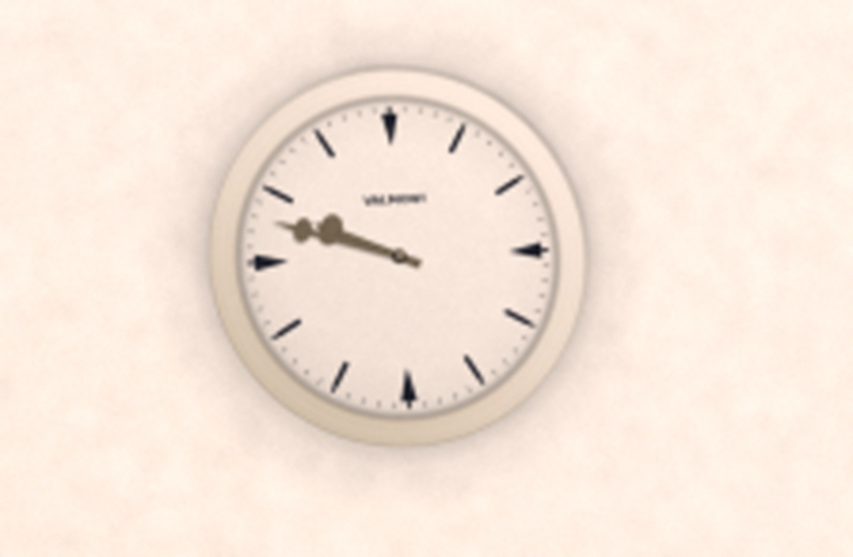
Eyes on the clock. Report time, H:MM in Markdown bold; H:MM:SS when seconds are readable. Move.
**9:48**
